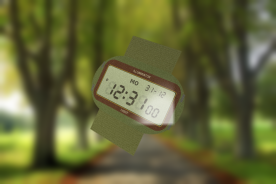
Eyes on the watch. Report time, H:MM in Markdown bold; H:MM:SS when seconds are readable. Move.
**12:31:00**
